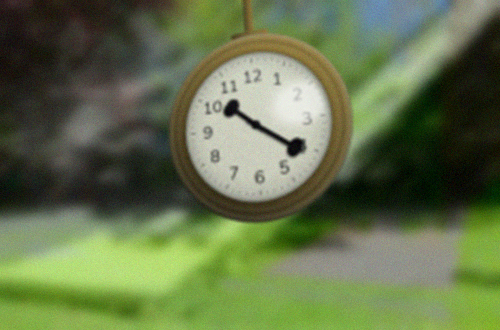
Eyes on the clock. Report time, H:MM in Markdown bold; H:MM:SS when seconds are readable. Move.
**10:21**
